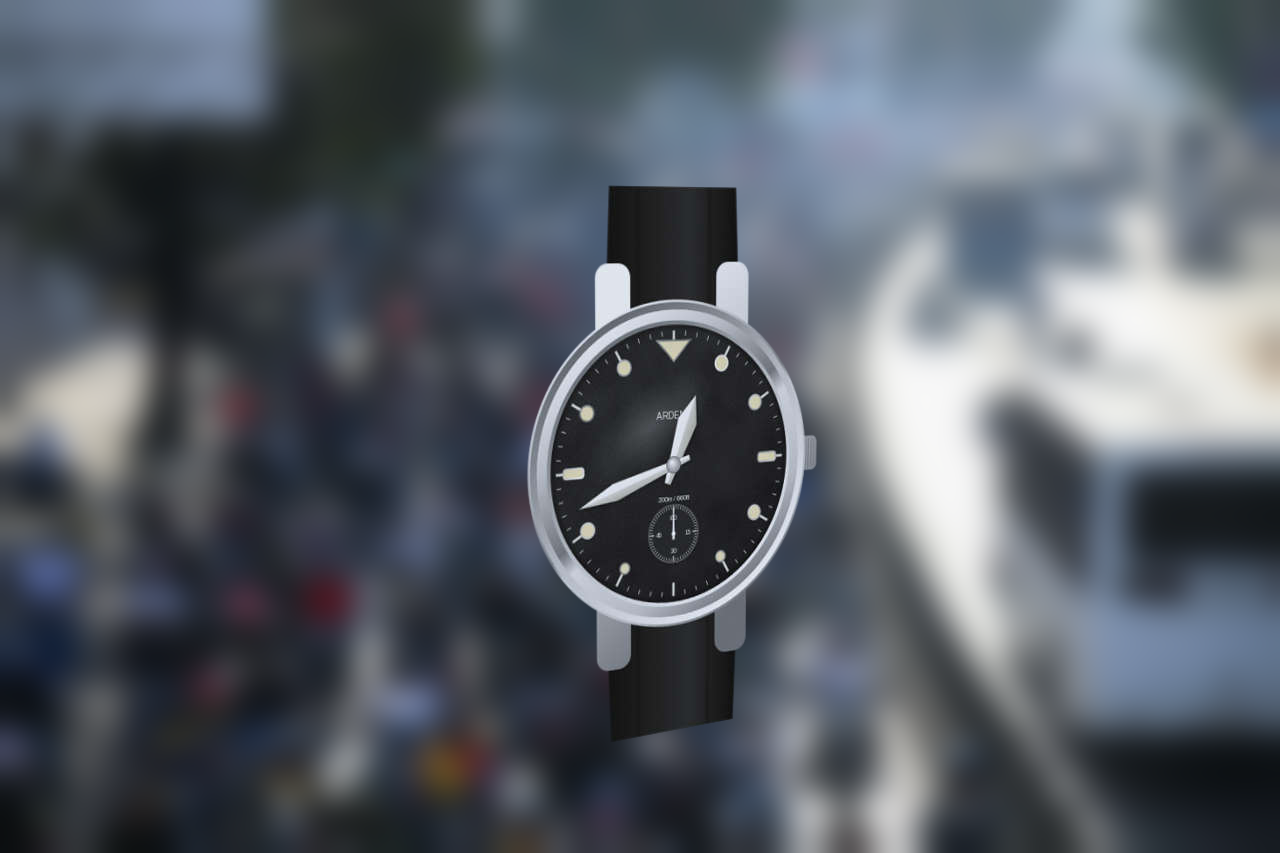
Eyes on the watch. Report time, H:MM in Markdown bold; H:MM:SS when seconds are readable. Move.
**12:42**
